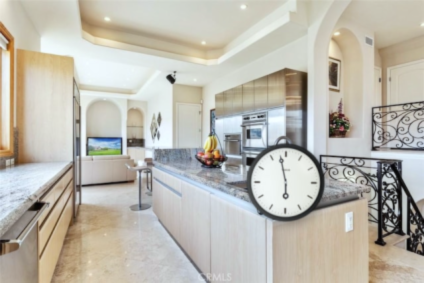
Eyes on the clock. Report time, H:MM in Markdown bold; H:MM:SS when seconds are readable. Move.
**5:58**
